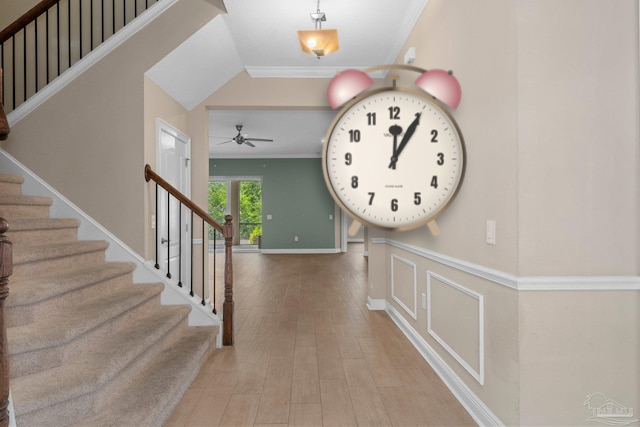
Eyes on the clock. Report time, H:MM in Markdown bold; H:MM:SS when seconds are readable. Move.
**12:05**
